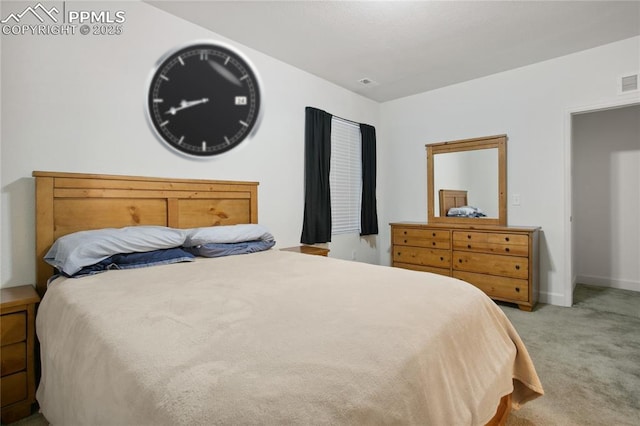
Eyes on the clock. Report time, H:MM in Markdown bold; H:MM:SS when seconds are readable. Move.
**8:42**
